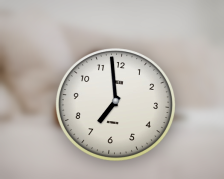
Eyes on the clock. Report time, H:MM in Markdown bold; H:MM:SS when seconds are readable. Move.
**6:58**
